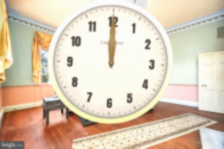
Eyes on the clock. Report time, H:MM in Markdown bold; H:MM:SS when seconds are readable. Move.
**12:00**
